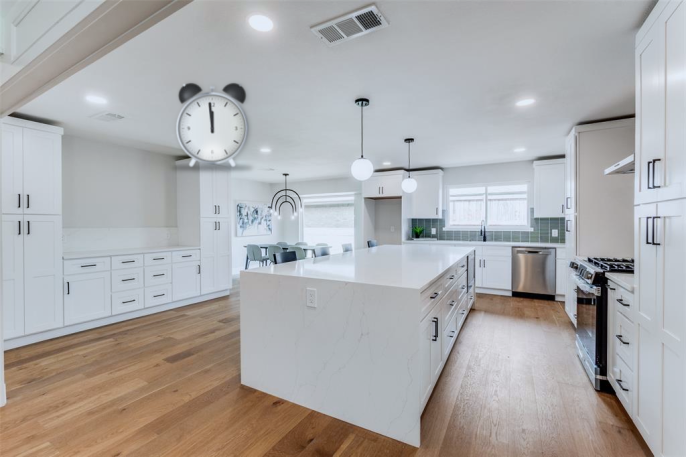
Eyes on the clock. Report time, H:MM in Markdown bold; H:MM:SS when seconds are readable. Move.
**11:59**
